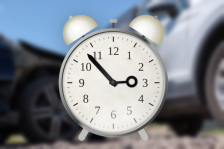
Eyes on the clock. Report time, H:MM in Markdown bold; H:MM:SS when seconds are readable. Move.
**2:53**
